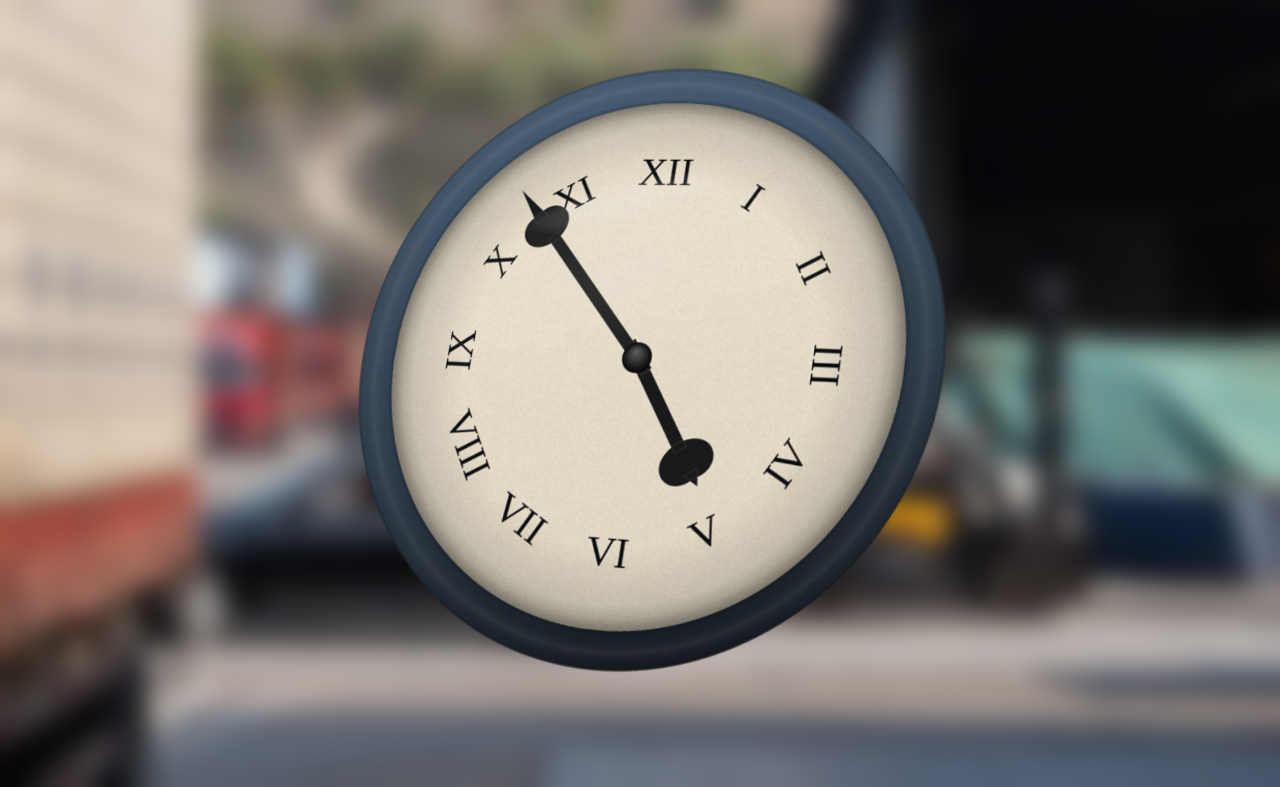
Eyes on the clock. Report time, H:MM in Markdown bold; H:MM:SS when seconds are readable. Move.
**4:53**
